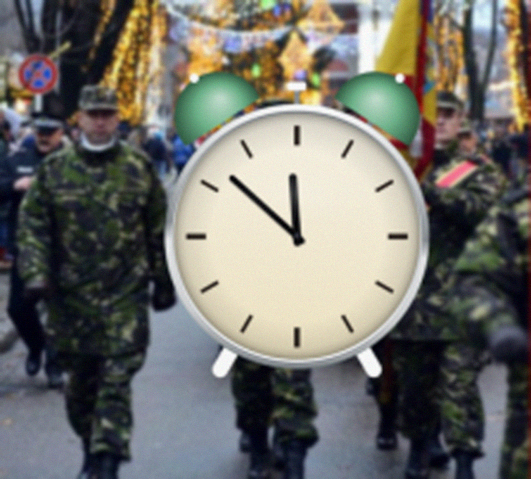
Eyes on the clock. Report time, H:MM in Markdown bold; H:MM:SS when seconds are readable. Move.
**11:52**
